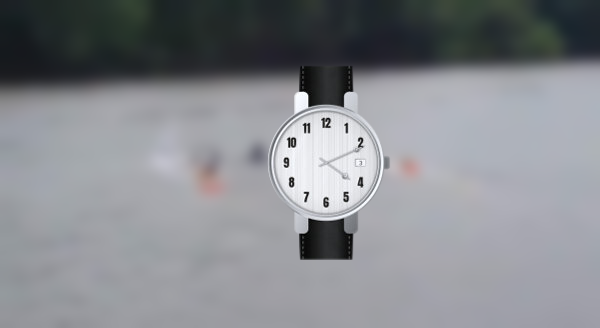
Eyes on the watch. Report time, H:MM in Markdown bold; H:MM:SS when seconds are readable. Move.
**4:11**
